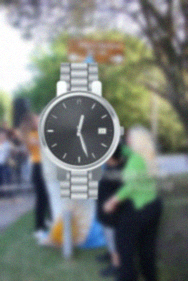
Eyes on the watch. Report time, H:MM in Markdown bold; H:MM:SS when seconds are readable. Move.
**12:27**
